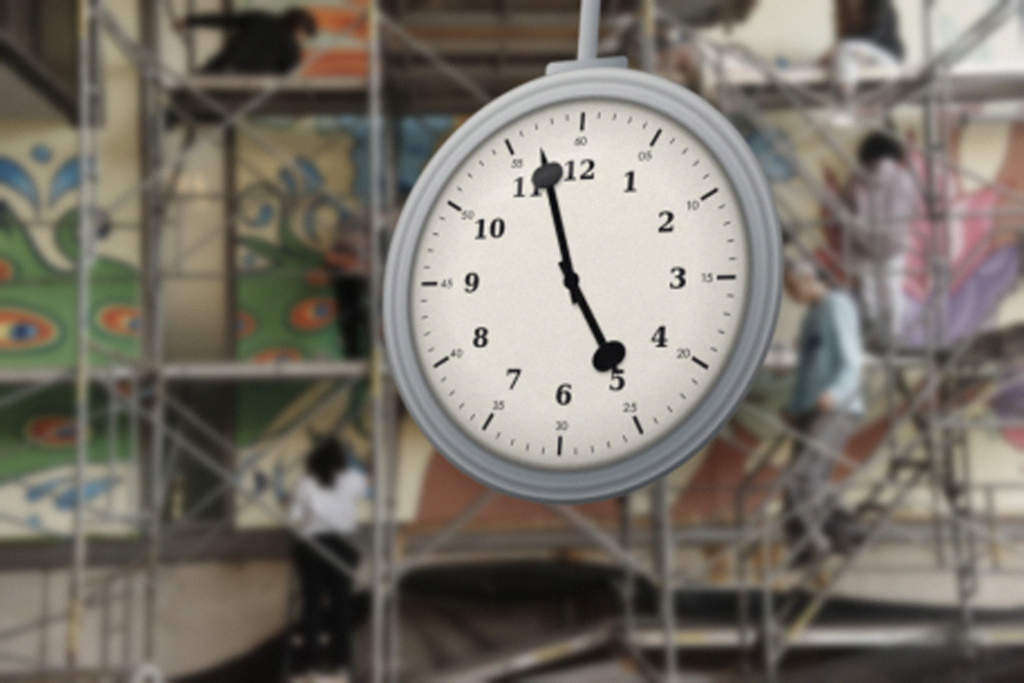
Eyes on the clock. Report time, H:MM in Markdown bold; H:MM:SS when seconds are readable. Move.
**4:57**
